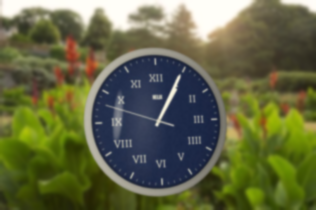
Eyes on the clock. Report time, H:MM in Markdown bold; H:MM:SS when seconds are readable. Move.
**1:04:48**
